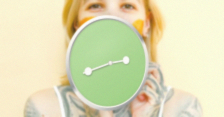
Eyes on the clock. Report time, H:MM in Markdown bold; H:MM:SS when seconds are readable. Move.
**2:42**
